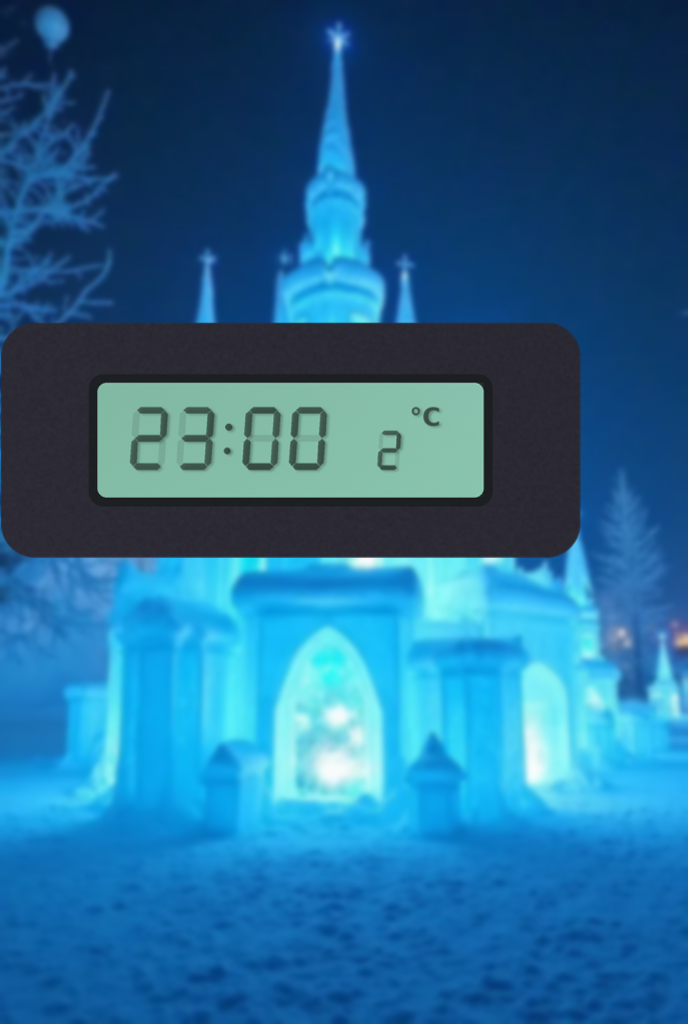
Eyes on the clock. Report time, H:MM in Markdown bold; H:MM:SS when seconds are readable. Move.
**23:00**
